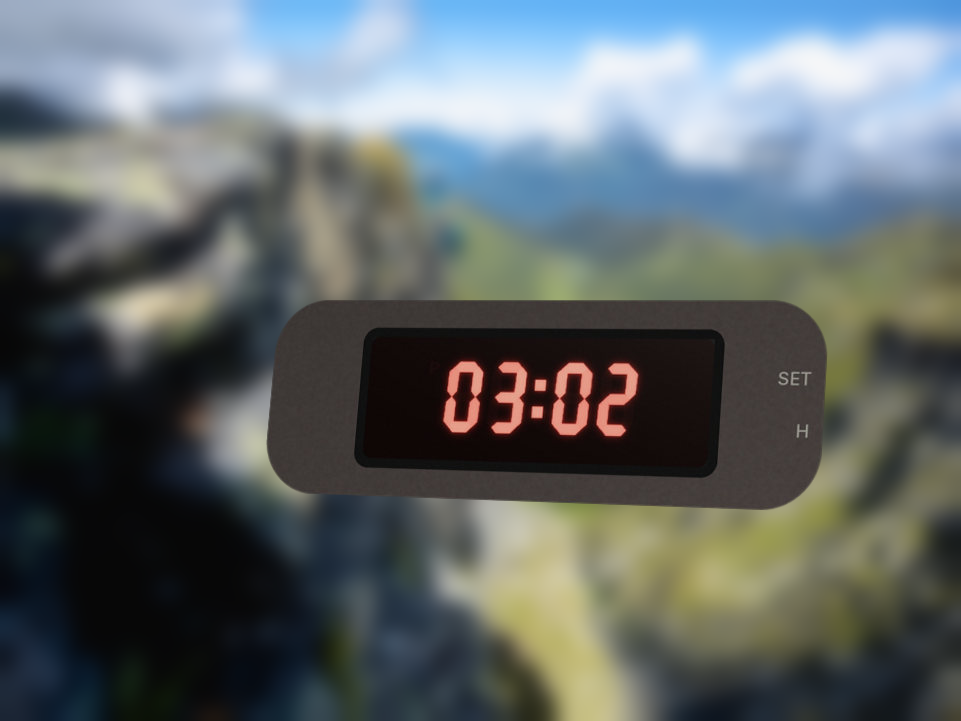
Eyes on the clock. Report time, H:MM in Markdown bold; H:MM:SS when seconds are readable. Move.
**3:02**
